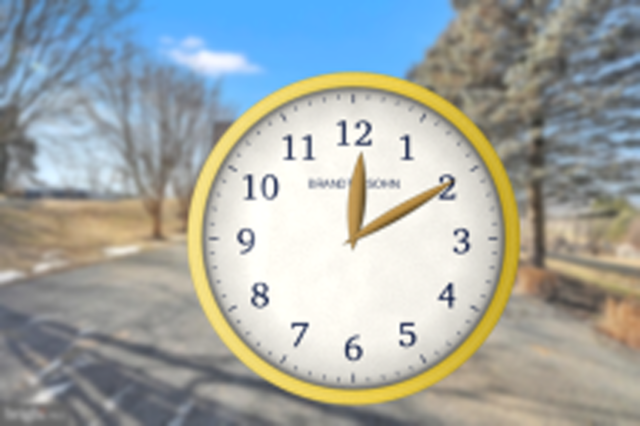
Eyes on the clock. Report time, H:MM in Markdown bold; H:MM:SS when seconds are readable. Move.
**12:10**
